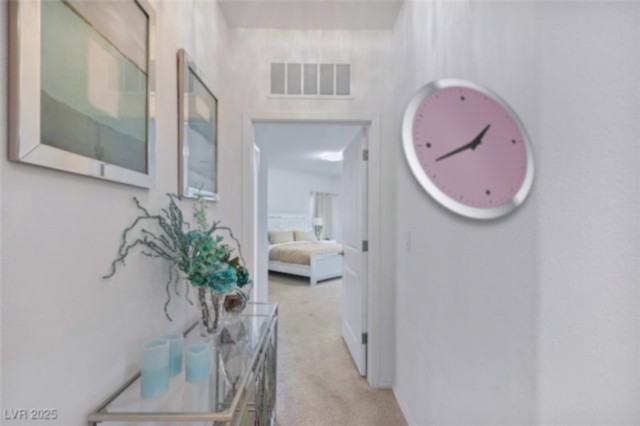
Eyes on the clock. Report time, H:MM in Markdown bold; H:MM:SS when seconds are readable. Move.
**1:42**
